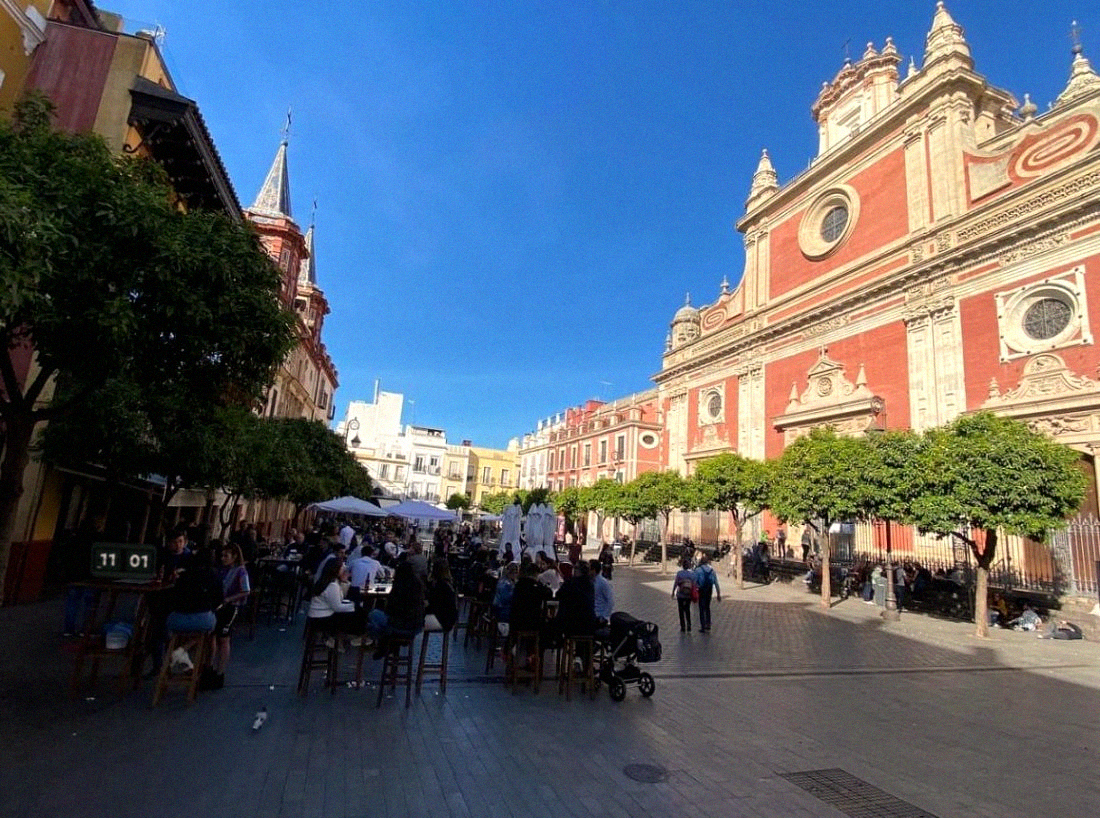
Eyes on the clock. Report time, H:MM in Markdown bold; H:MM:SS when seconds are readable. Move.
**11:01**
